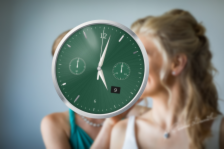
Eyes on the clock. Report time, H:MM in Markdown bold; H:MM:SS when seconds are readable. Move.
**5:02**
